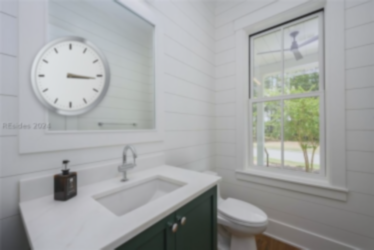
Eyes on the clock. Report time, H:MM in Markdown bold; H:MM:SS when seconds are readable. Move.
**3:16**
